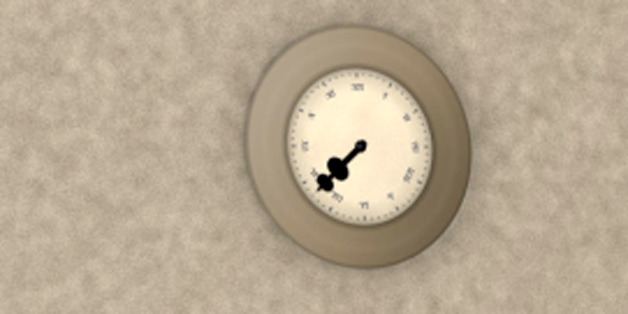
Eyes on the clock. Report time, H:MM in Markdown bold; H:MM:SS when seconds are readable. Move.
**7:38**
